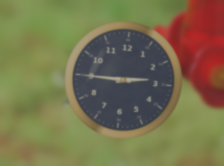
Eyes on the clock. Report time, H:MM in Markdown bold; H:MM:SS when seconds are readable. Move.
**2:45**
